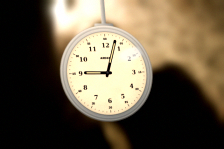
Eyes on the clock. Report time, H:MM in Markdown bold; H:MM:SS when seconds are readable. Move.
**9:03**
